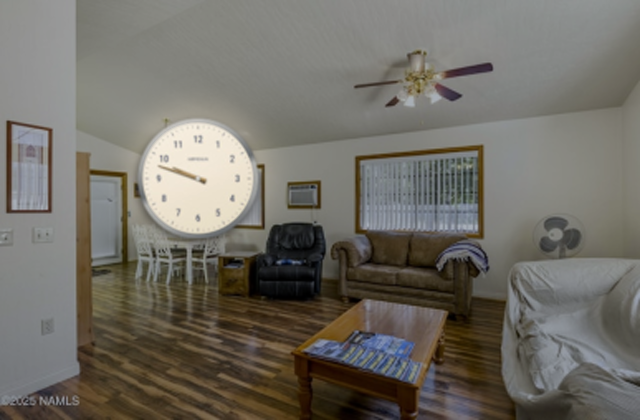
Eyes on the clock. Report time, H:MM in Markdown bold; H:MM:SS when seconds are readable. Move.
**9:48**
